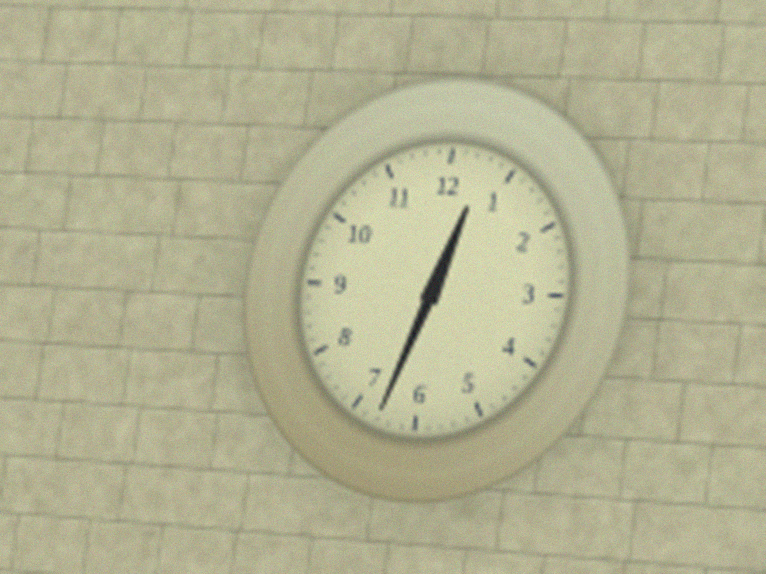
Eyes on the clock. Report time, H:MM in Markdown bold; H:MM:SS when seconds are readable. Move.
**12:33**
